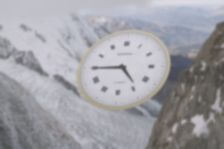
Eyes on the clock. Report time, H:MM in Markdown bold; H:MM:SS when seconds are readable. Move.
**4:45**
